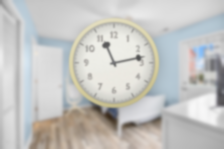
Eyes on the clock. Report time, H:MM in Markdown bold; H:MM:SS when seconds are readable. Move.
**11:13**
